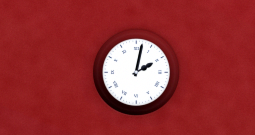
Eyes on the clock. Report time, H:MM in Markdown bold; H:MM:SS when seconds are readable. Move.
**2:02**
